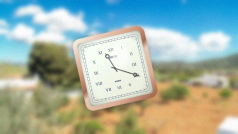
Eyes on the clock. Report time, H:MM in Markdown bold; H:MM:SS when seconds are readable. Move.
**11:20**
